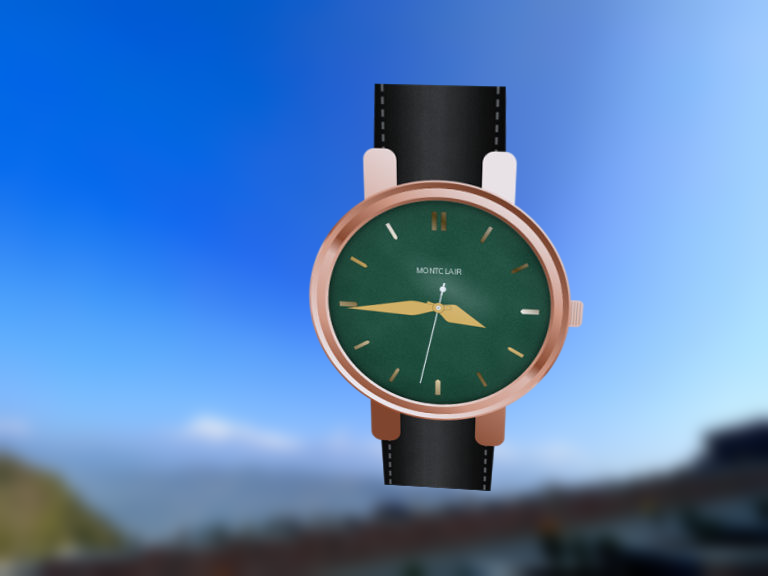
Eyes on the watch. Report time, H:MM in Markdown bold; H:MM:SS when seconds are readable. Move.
**3:44:32**
